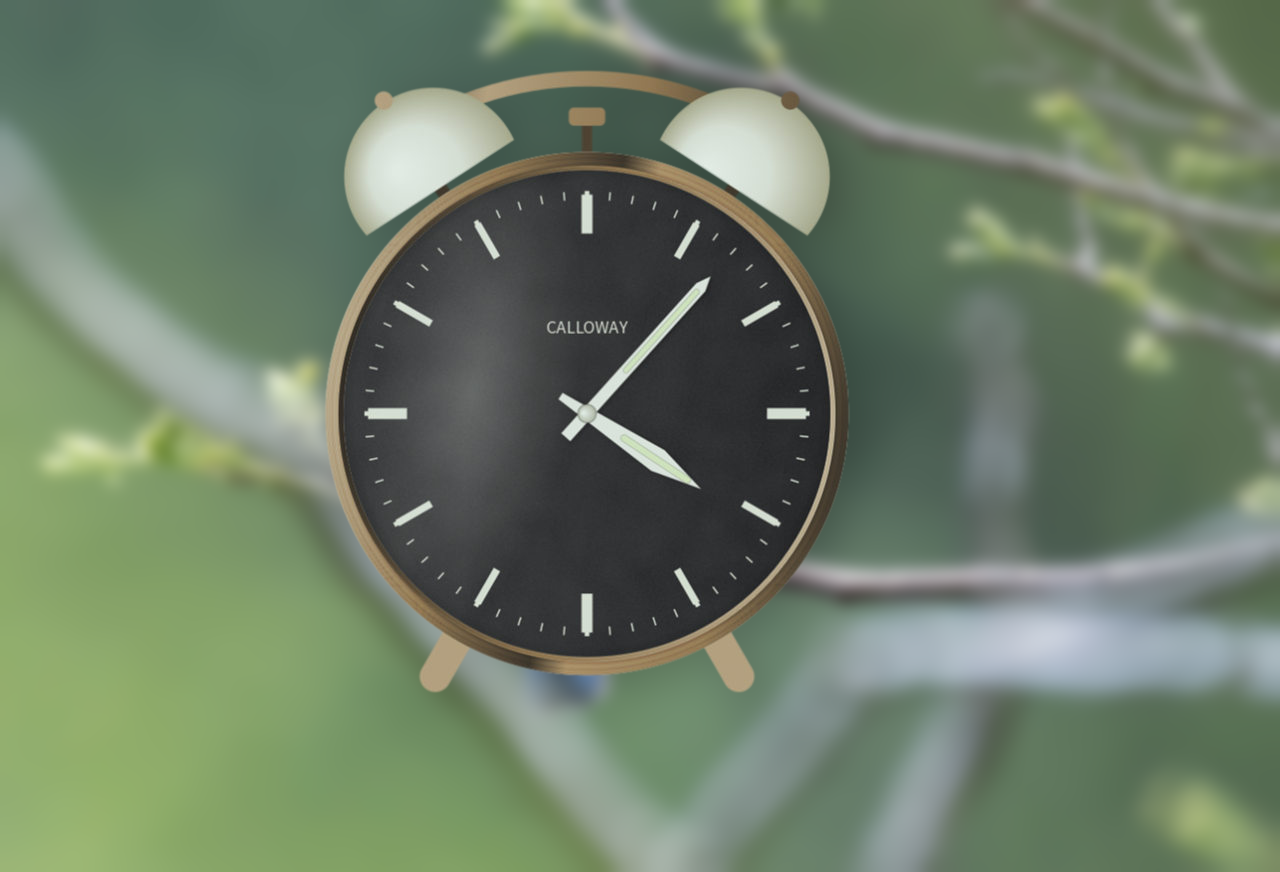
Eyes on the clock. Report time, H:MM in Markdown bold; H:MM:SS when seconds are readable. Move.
**4:07**
